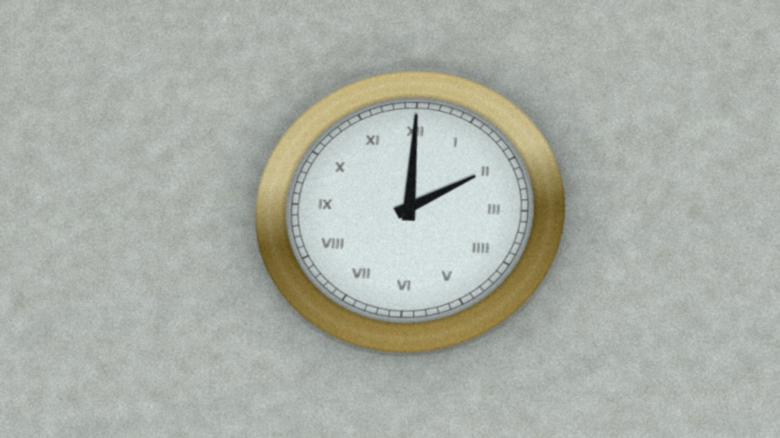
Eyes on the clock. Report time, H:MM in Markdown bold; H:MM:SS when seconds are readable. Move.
**2:00**
